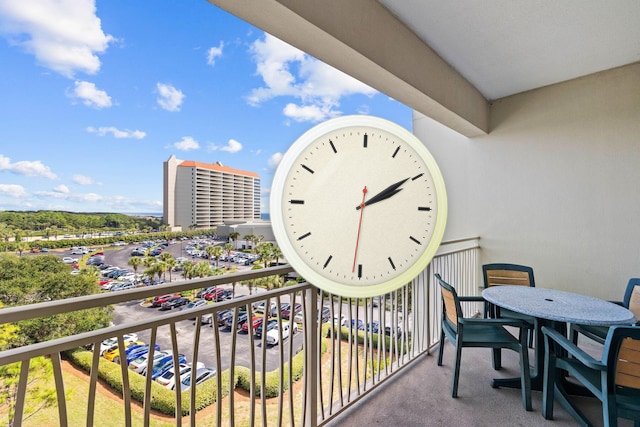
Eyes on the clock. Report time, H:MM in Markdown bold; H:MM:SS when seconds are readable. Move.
**2:09:31**
